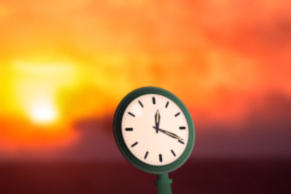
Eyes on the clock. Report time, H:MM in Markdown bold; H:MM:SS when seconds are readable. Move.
**12:19**
